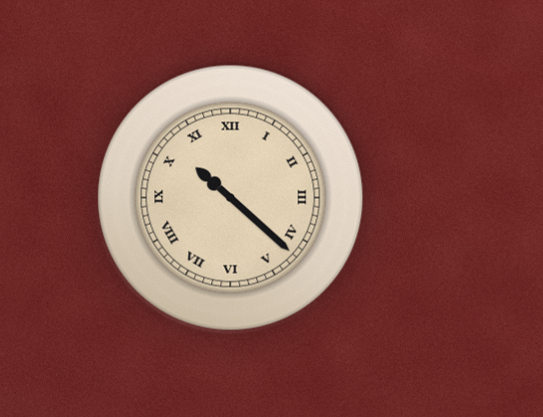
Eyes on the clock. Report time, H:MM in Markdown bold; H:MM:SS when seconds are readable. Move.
**10:22**
